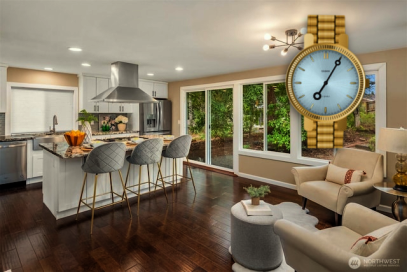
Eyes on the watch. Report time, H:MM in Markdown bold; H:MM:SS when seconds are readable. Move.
**7:05**
